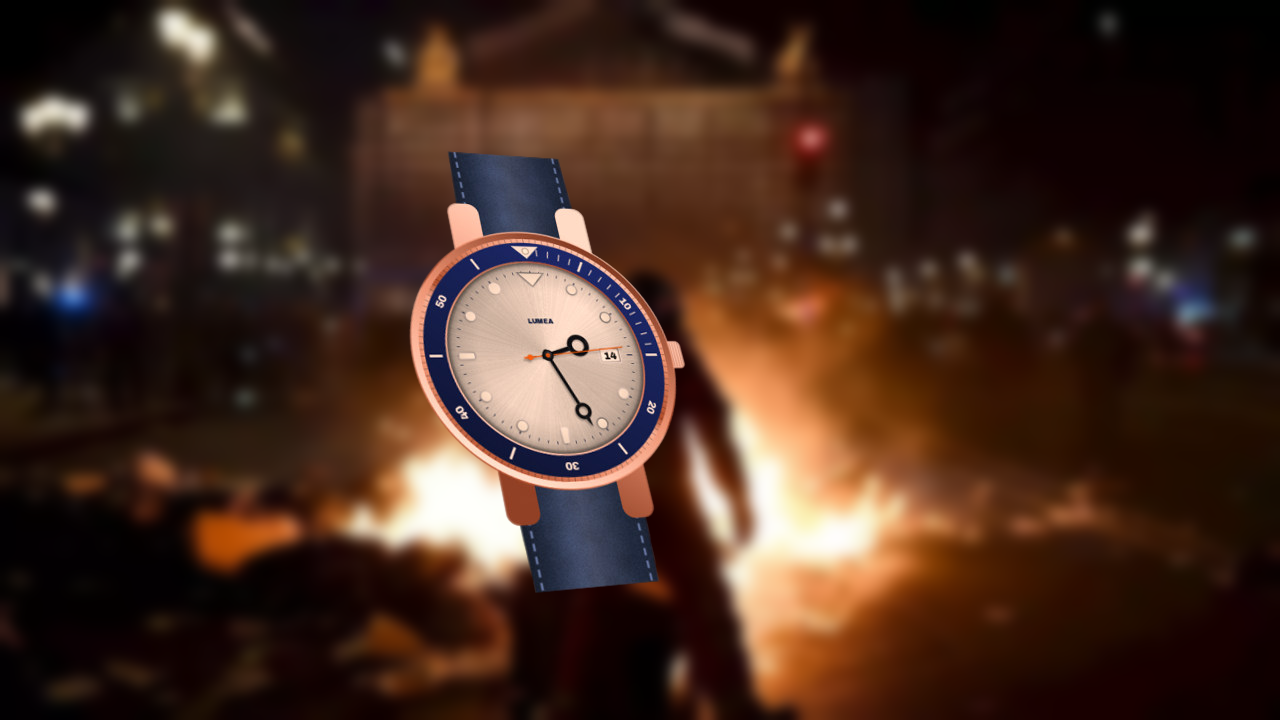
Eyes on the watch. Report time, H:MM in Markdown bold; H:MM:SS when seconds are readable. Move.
**2:26:14**
